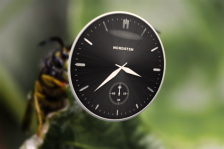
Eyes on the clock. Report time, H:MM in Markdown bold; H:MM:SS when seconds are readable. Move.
**3:38**
